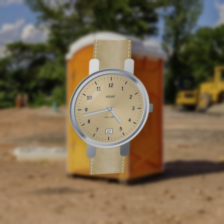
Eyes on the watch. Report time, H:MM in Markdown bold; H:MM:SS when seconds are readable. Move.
**4:43**
